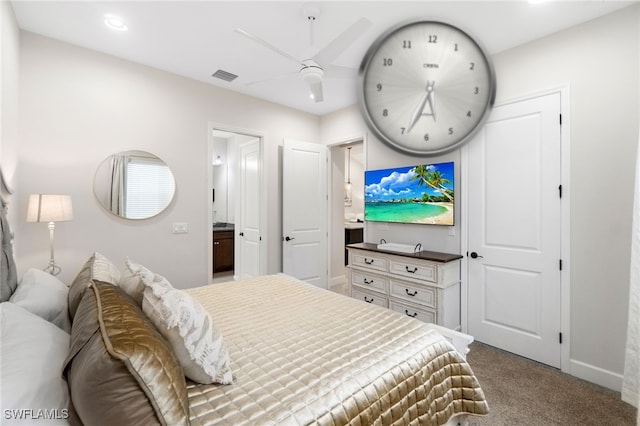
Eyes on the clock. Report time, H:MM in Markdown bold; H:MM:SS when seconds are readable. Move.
**5:34**
